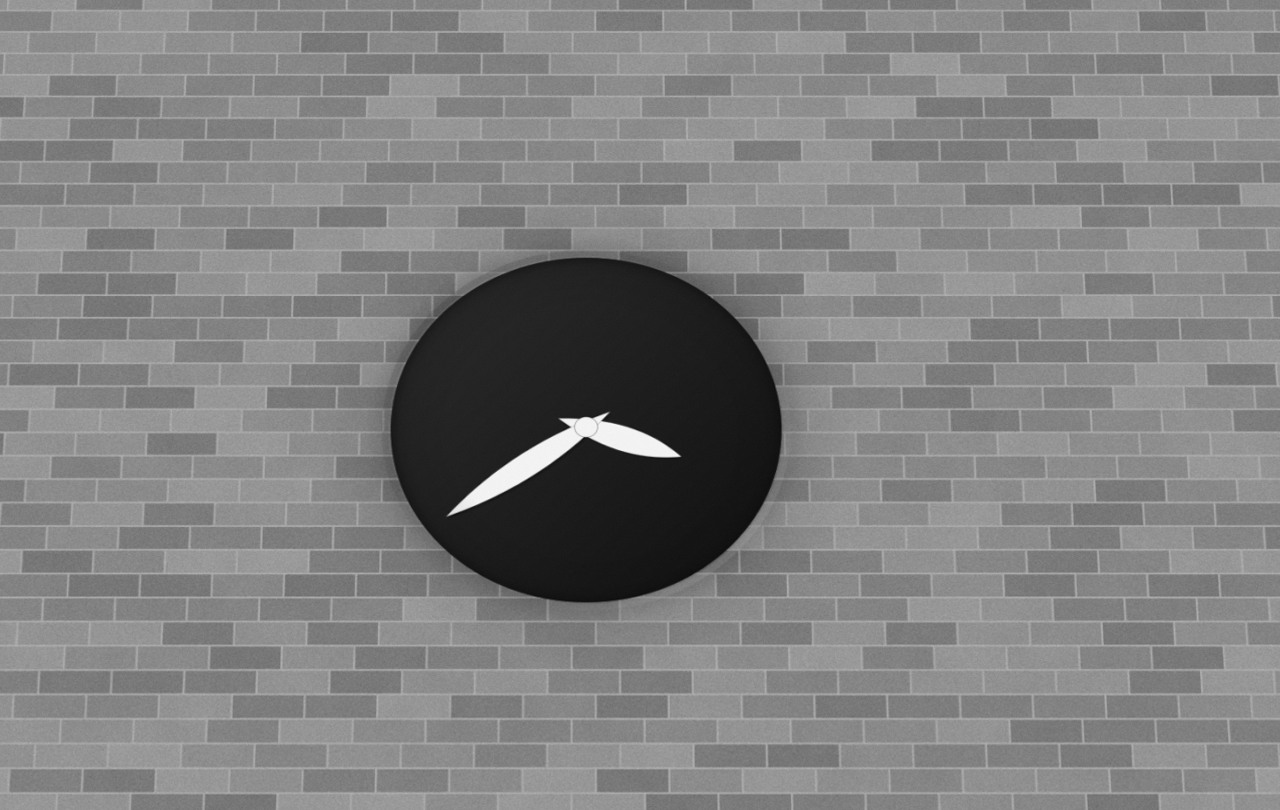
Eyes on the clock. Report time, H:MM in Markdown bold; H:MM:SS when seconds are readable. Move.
**3:39**
